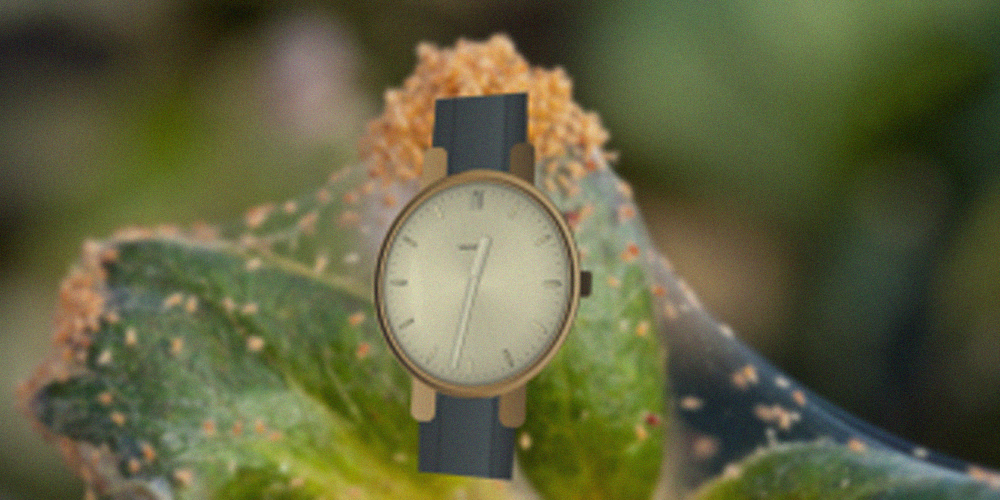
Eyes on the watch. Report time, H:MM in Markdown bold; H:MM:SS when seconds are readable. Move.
**12:32**
